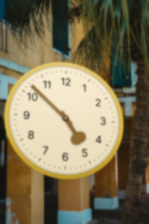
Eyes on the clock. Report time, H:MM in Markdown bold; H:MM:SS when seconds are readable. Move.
**4:52**
